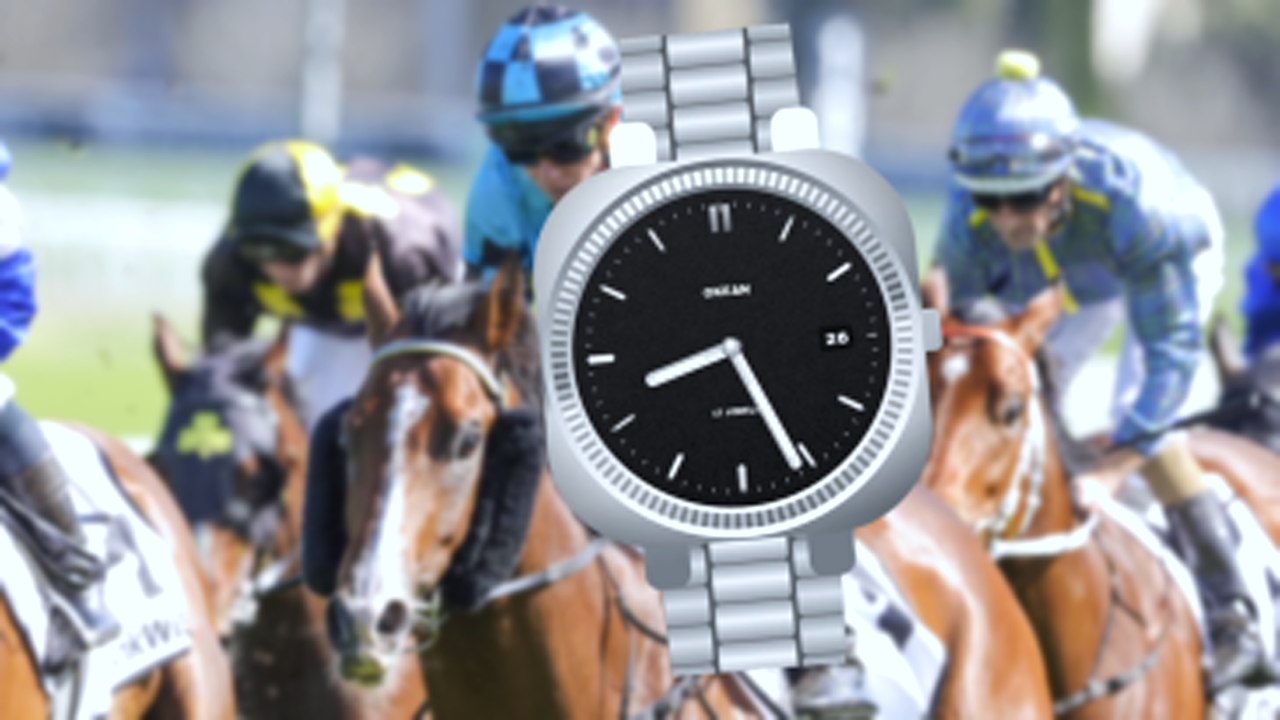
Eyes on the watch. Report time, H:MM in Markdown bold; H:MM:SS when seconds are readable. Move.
**8:26**
